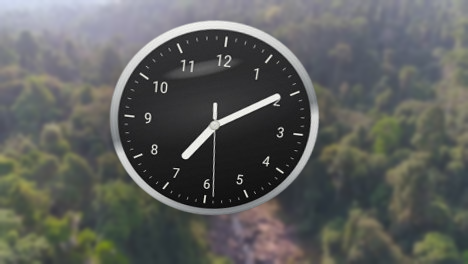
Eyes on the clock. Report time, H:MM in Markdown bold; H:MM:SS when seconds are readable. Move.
**7:09:29**
